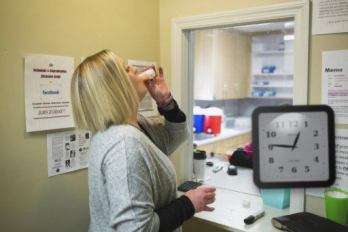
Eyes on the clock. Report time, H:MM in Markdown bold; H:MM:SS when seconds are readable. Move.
**12:46**
